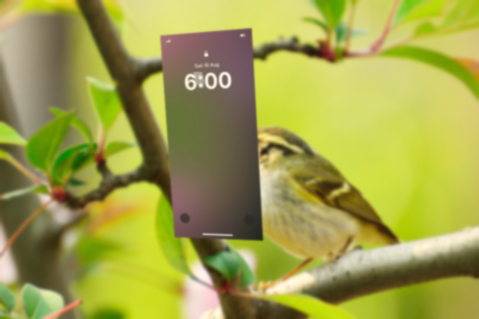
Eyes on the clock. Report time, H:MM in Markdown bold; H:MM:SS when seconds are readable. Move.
**6:00**
